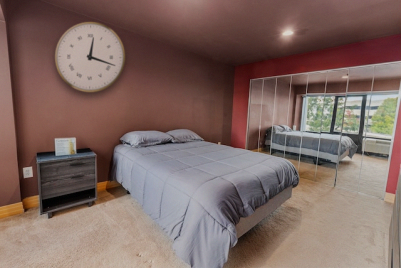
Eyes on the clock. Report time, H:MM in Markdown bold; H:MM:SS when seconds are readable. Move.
**12:18**
